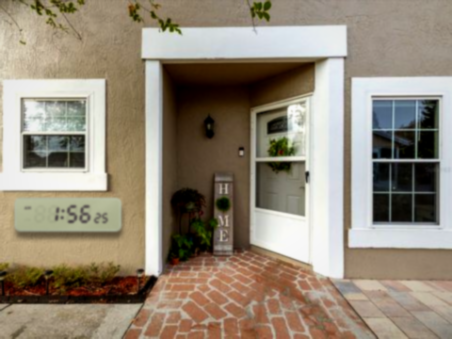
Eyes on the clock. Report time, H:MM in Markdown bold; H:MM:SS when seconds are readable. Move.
**1:56**
